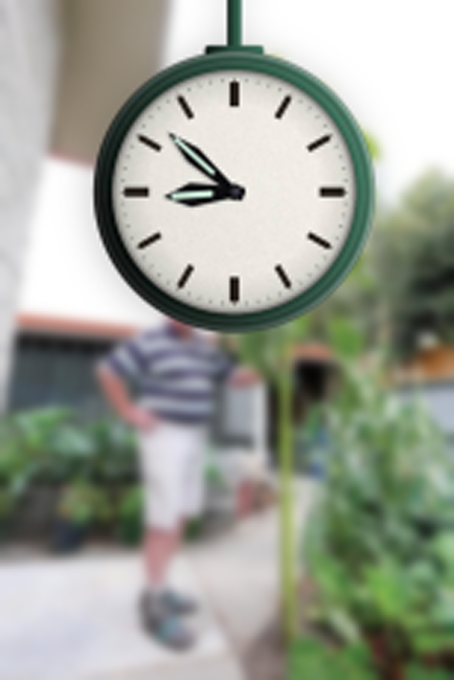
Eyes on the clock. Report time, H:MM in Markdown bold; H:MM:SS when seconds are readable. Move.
**8:52**
